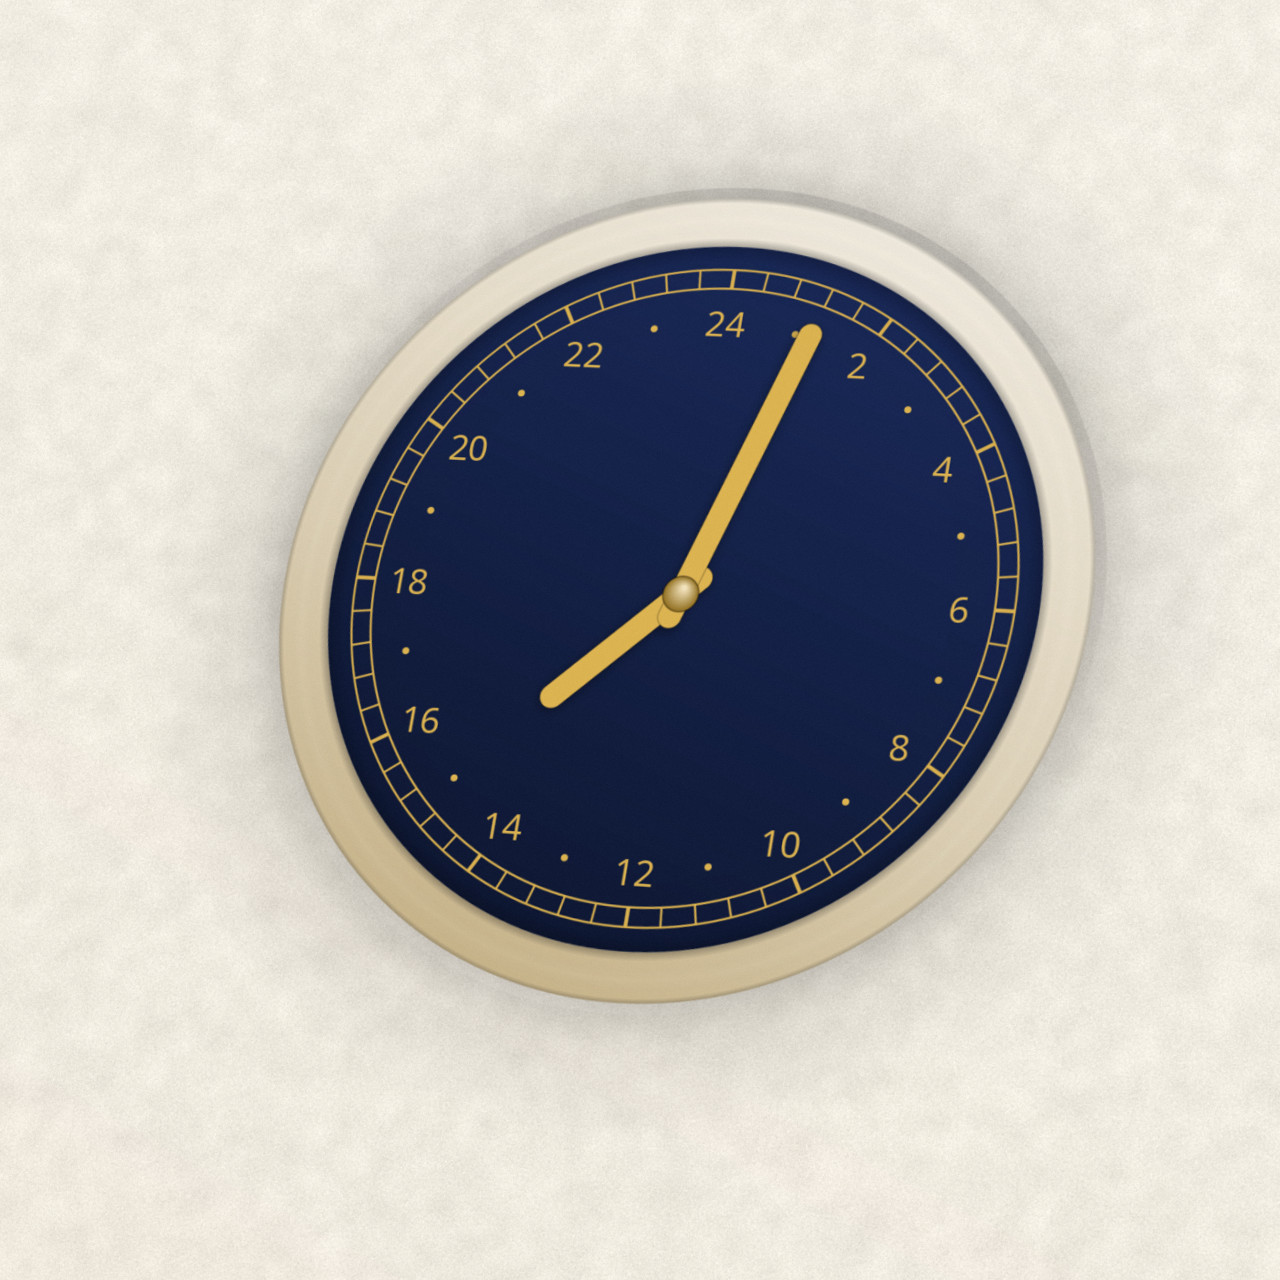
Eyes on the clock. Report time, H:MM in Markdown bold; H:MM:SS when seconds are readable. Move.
**15:03**
